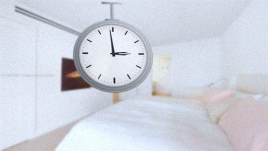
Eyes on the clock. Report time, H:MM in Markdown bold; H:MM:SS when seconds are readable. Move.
**2:59**
